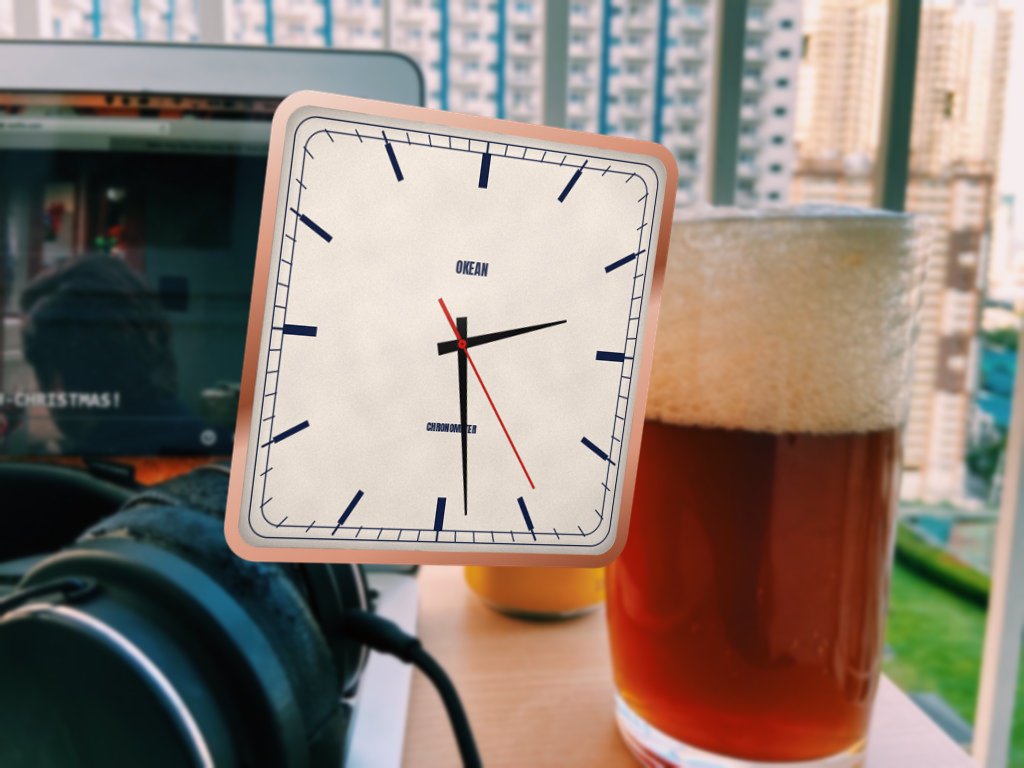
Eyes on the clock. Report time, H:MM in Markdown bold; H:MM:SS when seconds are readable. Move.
**2:28:24**
